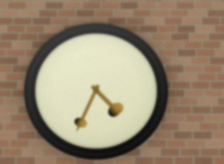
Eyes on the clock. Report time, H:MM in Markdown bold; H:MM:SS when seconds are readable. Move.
**4:34**
